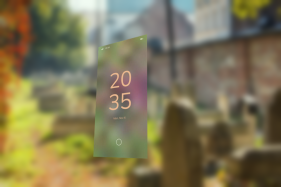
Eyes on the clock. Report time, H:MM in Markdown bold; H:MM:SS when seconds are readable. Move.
**20:35**
